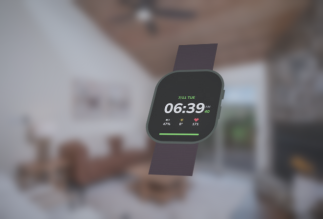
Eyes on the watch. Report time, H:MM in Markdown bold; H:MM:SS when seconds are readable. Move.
**6:39**
